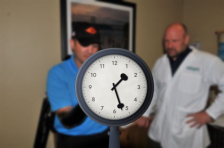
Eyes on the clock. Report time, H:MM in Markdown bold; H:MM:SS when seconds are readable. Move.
**1:27**
